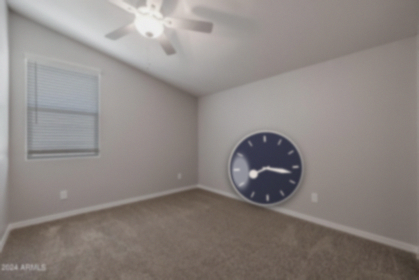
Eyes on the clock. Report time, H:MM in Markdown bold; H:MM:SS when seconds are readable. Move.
**8:17**
